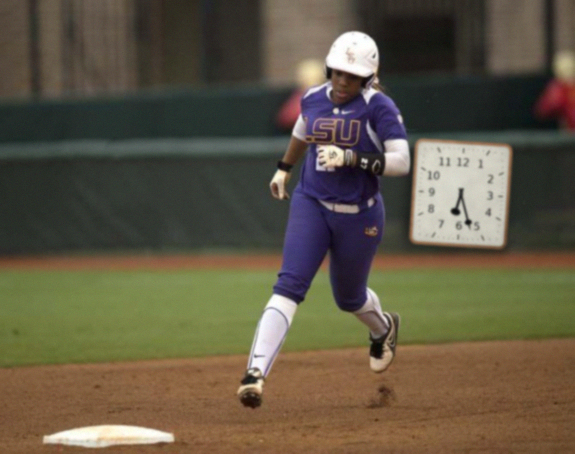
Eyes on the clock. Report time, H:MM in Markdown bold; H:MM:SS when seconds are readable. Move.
**6:27**
